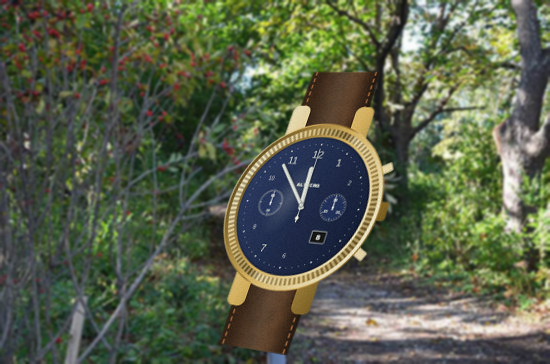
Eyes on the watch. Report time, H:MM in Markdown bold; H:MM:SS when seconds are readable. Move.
**11:53**
